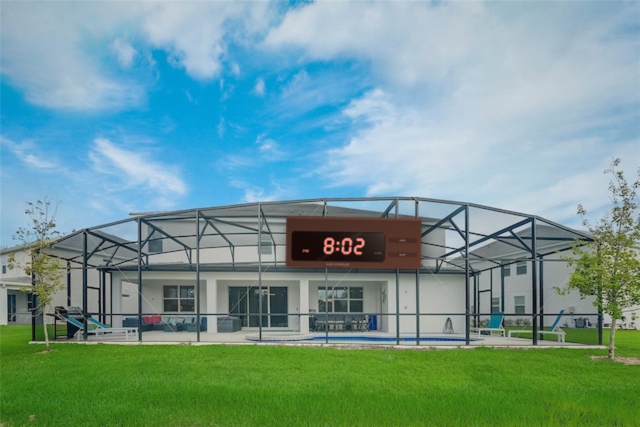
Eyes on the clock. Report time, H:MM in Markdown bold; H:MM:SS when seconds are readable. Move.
**8:02**
